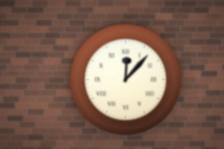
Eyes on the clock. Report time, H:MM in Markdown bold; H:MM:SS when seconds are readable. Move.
**12:07**
